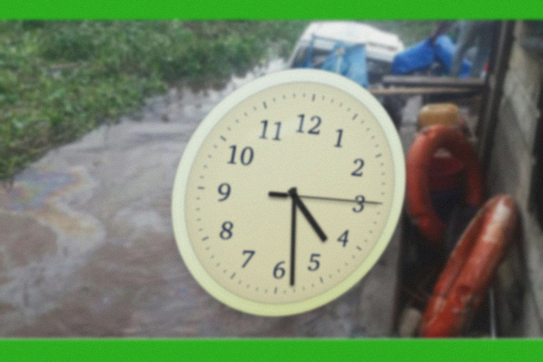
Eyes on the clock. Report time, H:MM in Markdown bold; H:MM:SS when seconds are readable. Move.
**4:28:15**
